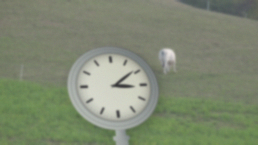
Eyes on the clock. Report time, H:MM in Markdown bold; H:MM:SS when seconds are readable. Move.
**3:09**
